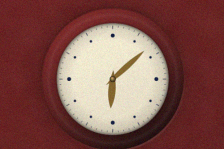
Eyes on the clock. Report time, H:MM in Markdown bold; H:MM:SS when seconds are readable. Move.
**6:08**
